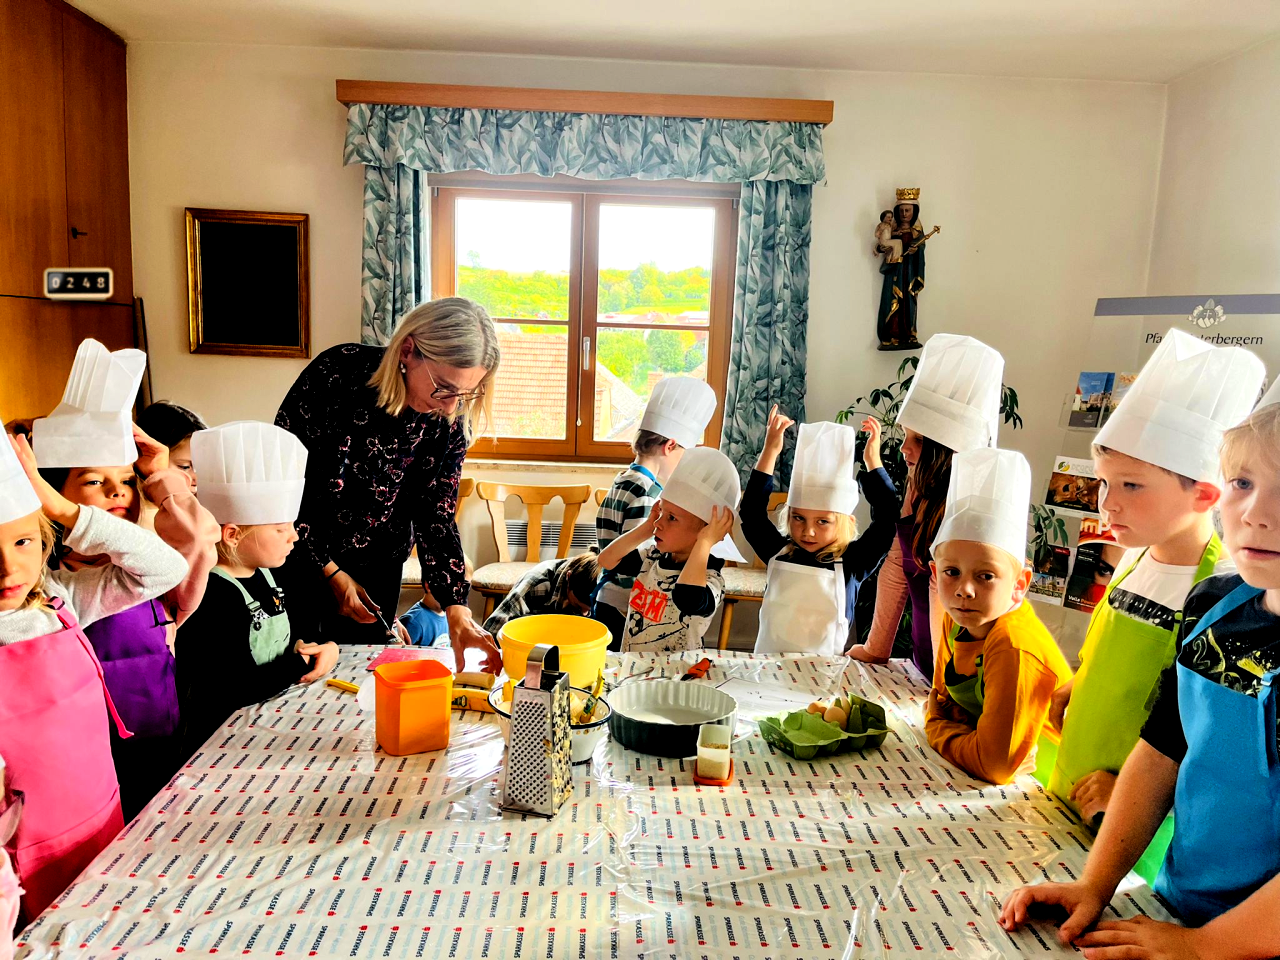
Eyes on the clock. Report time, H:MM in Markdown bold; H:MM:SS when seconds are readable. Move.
**2:48**
